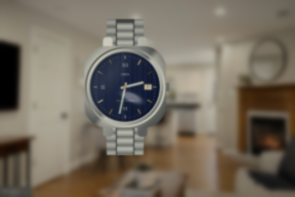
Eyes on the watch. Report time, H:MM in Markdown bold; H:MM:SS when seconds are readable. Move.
**2:32**
